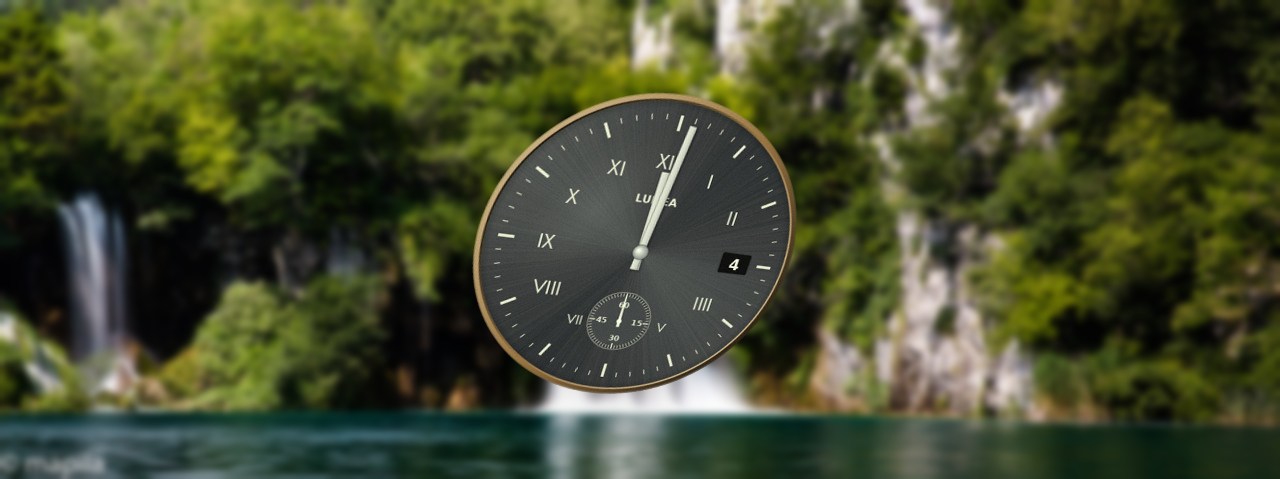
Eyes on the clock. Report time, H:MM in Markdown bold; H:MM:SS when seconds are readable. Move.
**12:01**
